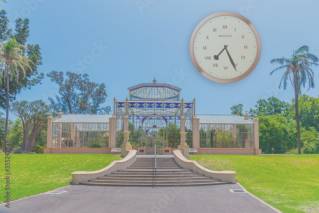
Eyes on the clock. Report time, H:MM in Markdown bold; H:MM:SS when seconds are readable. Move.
**7:26**
